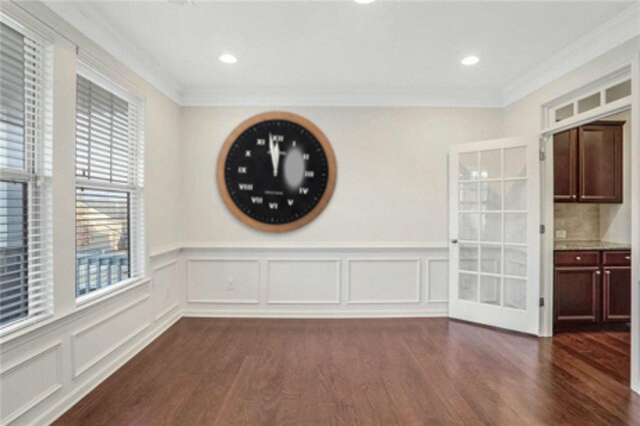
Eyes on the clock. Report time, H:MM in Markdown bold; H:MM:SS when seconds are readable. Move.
**11:58**
